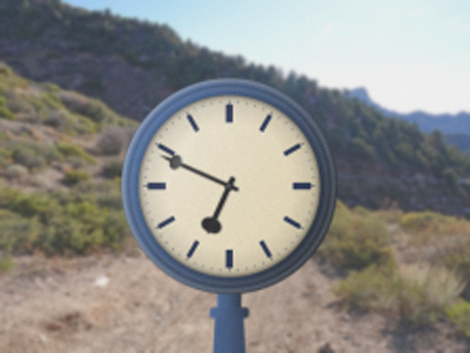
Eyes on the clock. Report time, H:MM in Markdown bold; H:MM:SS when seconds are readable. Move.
**6:49**
